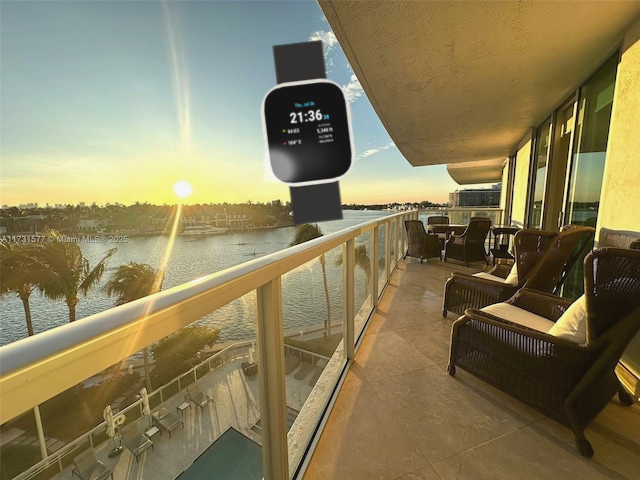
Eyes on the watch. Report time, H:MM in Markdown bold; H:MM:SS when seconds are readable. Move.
**21:36**
